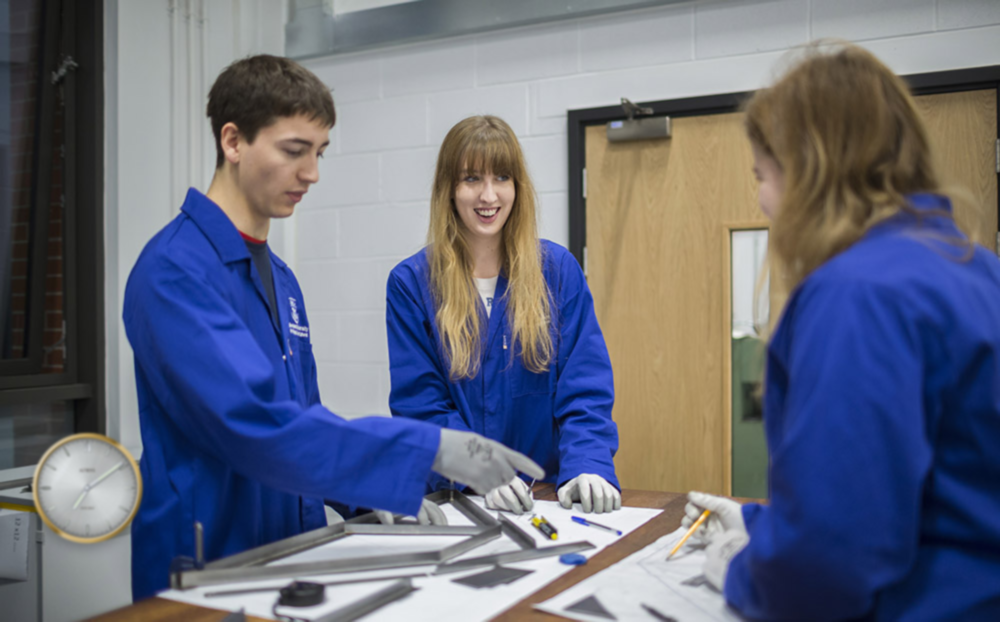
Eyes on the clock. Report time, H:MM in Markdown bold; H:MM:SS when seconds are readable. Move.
**7:09**
